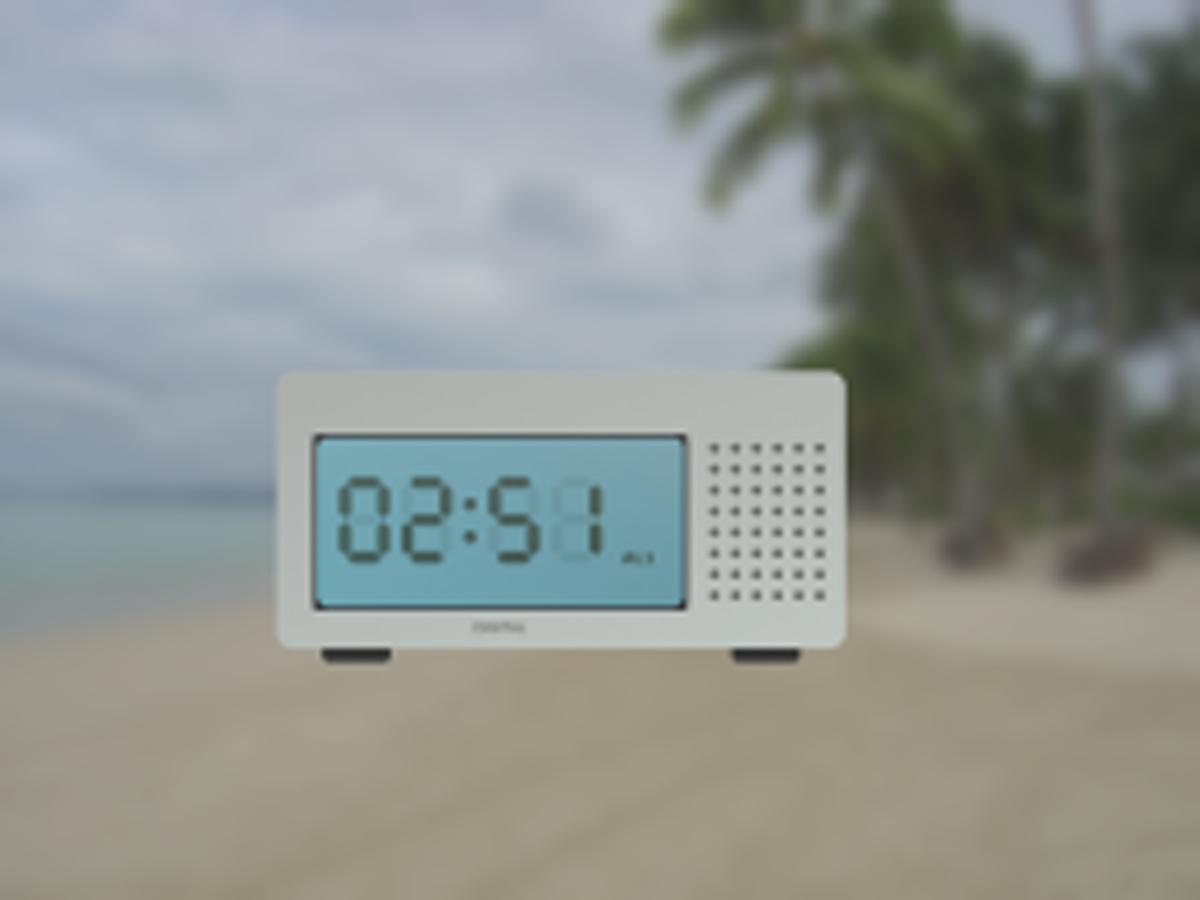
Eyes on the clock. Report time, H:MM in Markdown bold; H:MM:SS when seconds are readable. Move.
**2:51**
